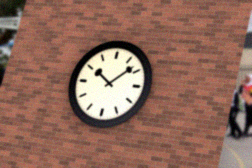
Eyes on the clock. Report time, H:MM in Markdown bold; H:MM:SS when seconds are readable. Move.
**10:08**
